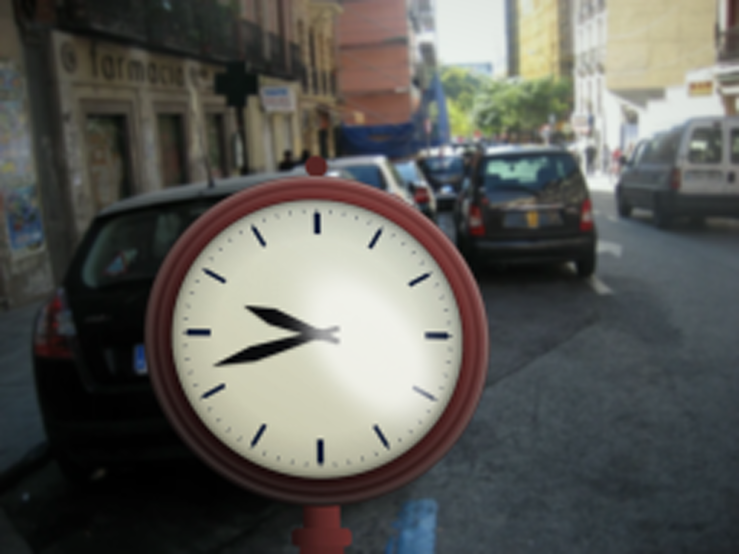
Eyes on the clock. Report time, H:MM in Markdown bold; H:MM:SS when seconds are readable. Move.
**9:42**
